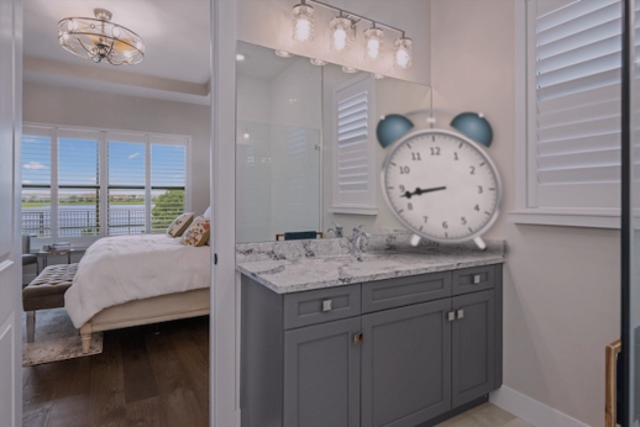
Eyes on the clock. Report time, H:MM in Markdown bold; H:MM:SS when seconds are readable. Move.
**8:43**
